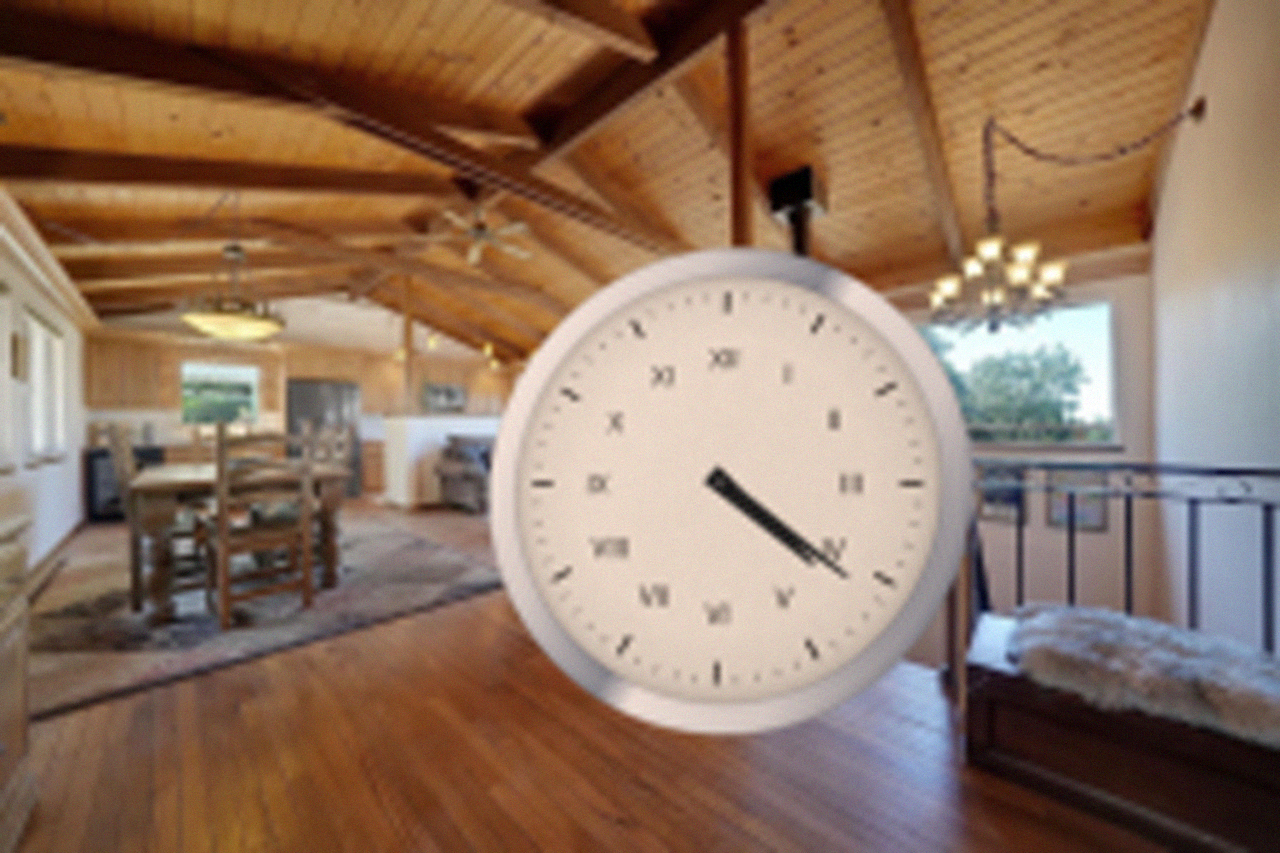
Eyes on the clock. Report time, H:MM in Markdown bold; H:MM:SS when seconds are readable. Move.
**4:21**
